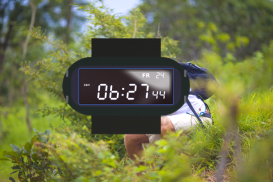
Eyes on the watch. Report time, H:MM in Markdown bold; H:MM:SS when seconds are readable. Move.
**6:27:44**
